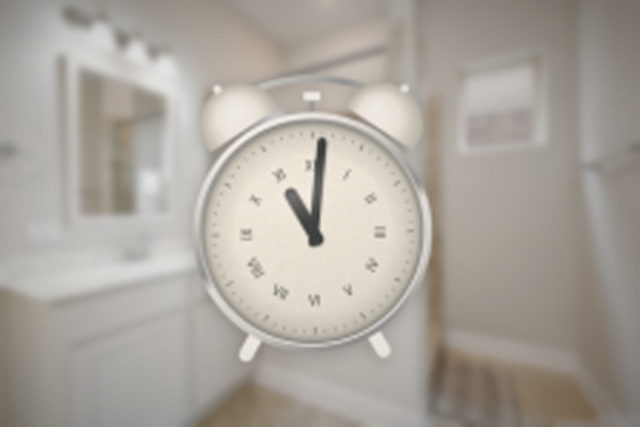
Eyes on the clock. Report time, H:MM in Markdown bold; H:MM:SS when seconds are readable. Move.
**11:01**
